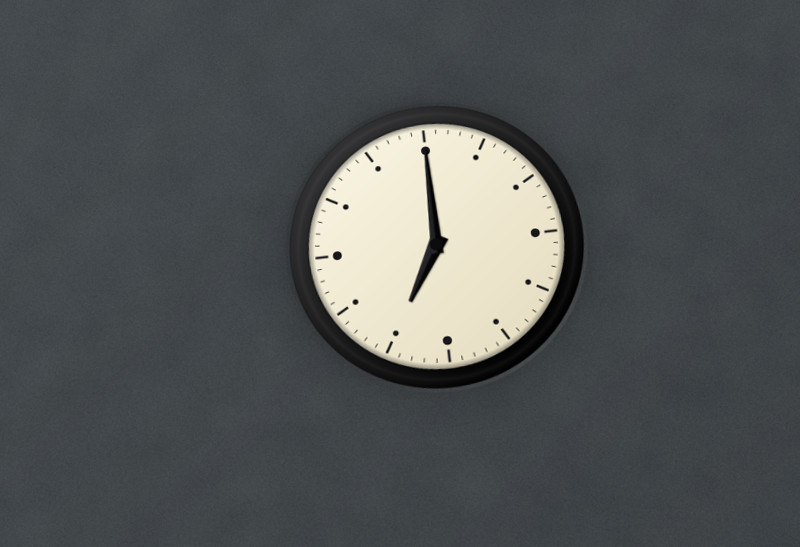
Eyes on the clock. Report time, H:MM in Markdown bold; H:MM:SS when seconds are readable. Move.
**7:00**
